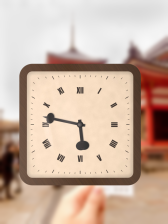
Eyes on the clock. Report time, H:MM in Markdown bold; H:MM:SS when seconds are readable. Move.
**5:47**
